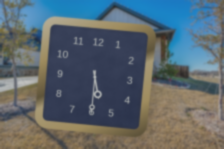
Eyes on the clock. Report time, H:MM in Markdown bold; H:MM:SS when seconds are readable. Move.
**5:30**
